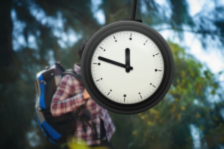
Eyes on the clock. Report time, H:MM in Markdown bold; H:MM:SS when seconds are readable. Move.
**11:47**
